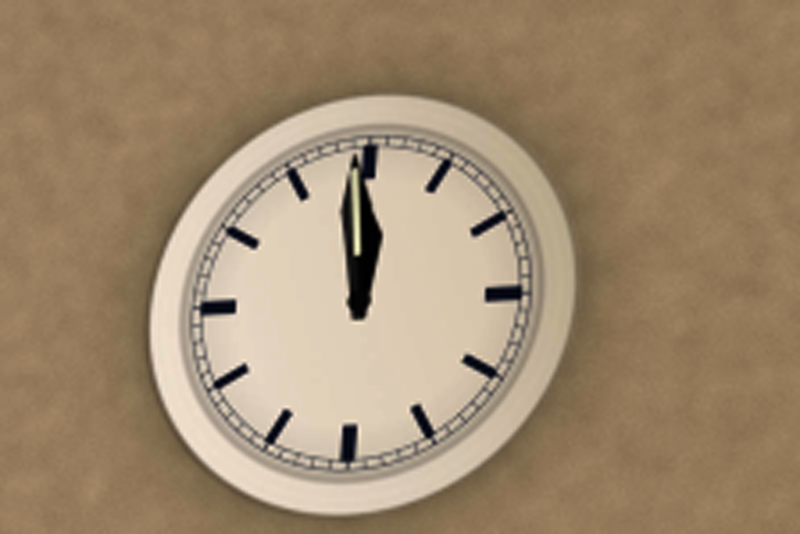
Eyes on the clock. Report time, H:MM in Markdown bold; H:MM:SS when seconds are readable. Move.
**11:59**
